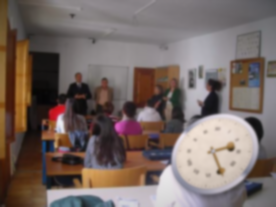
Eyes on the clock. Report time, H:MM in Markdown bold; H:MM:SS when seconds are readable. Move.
**2:25**
